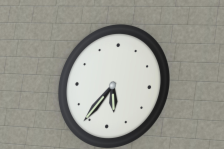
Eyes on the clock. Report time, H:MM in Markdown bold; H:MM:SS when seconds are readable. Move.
**5:36**
